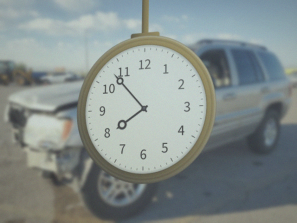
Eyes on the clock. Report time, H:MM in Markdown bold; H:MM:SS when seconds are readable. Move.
**7:53**
